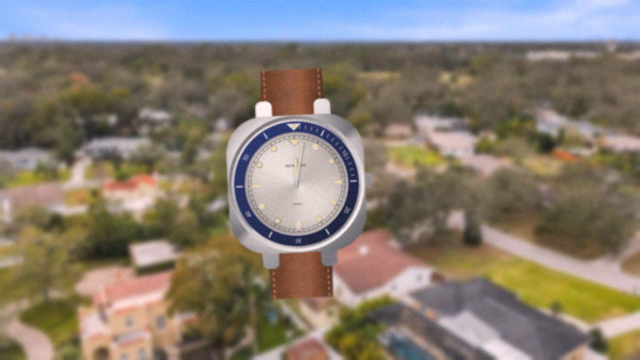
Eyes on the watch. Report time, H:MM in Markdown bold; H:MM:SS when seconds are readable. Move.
**12:02**
